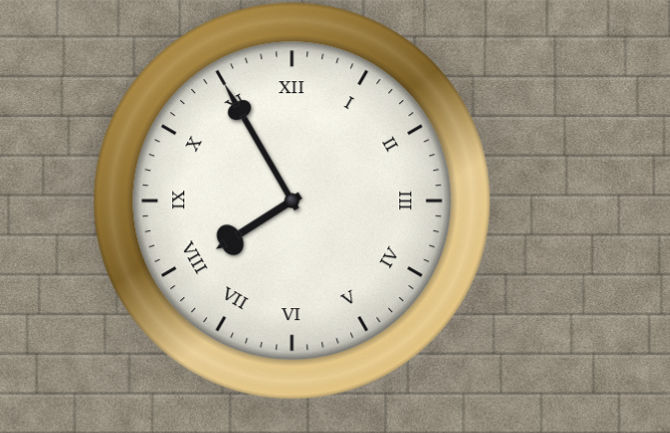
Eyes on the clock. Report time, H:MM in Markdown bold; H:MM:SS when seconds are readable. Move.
**7:55**
